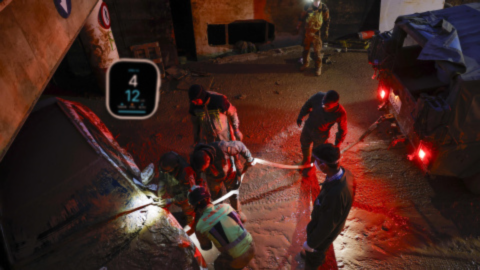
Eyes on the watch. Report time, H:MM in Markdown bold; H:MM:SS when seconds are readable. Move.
**4:12**
